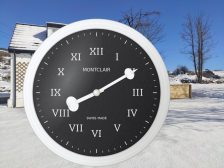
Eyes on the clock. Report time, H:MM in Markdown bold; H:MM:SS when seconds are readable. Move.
**8:10**
